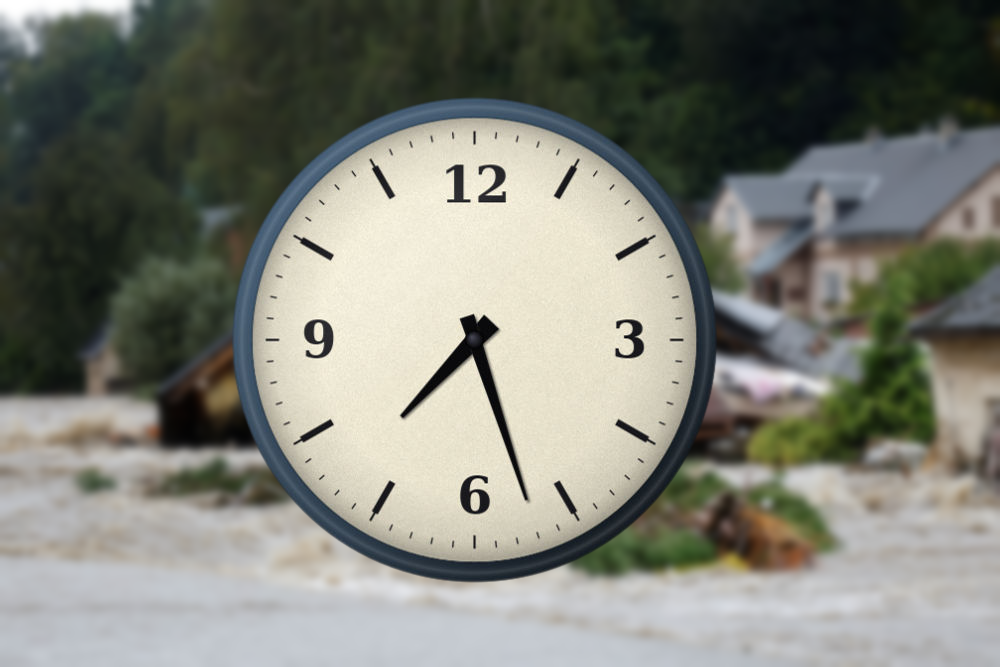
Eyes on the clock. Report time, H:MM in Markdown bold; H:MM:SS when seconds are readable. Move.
**7:27**
